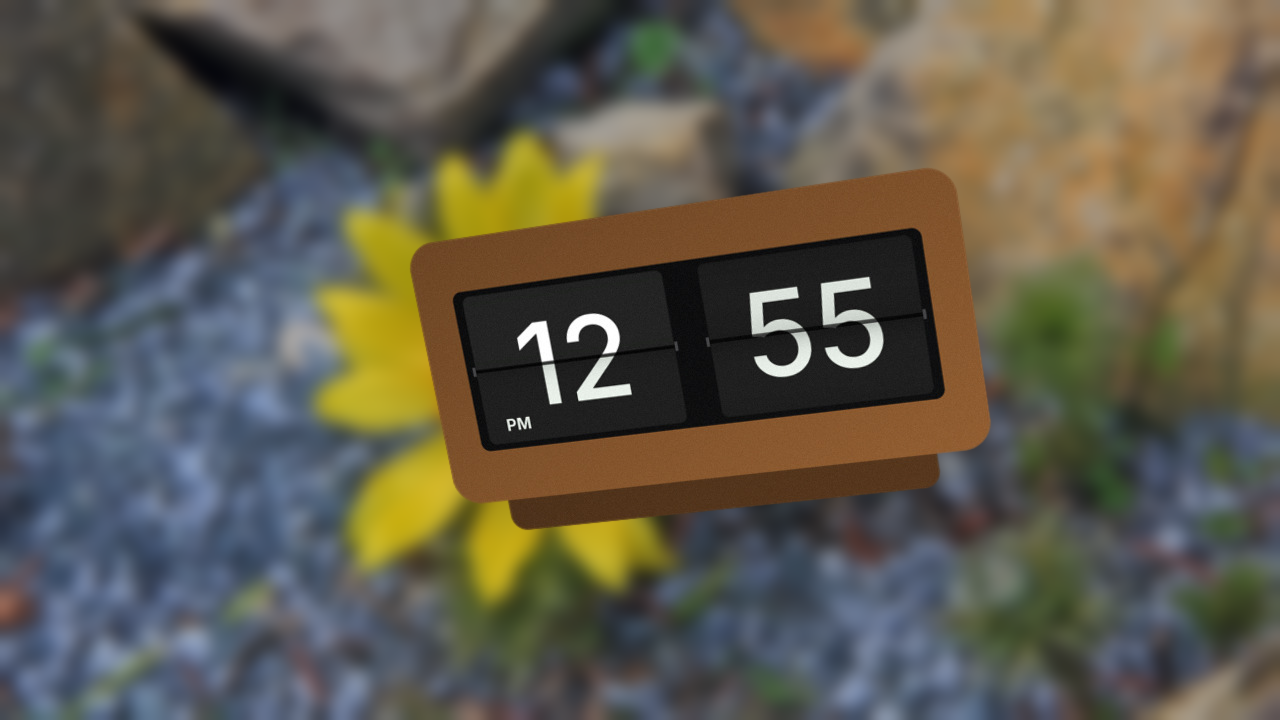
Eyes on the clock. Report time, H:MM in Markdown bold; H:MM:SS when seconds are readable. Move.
**12:55**
